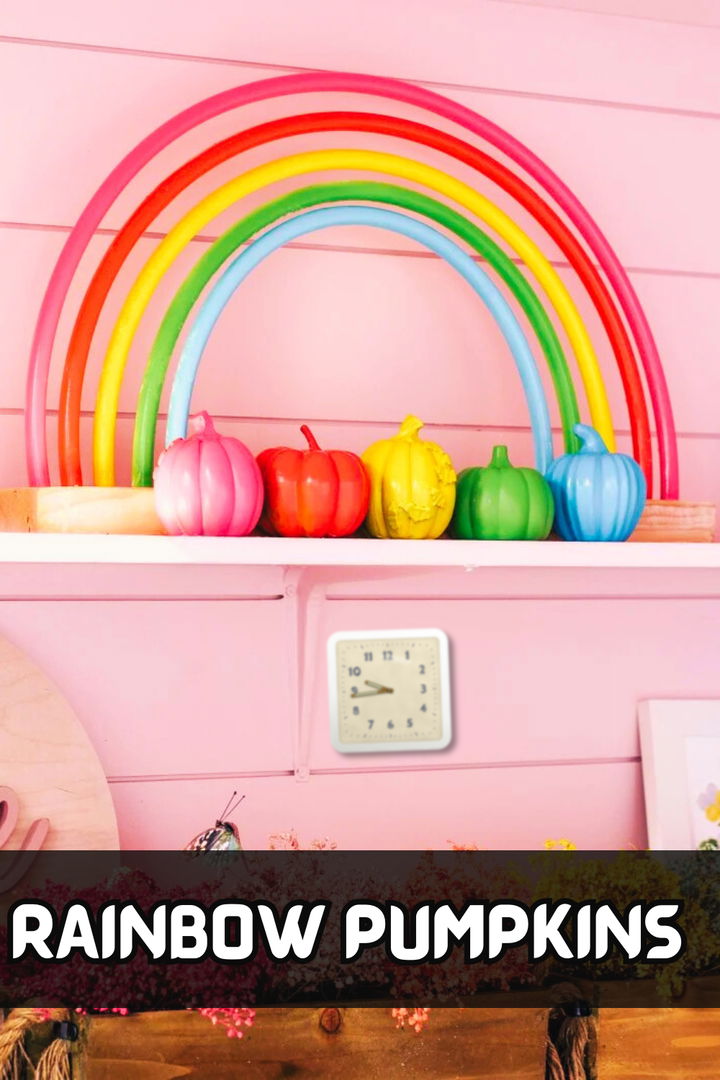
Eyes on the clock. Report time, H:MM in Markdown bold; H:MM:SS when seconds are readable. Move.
**9:44**
